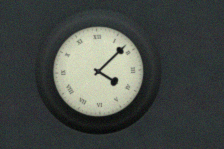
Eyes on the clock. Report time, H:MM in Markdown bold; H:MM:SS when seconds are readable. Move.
**4:08**
